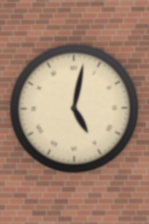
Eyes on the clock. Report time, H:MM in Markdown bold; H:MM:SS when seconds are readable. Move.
**5:02**
